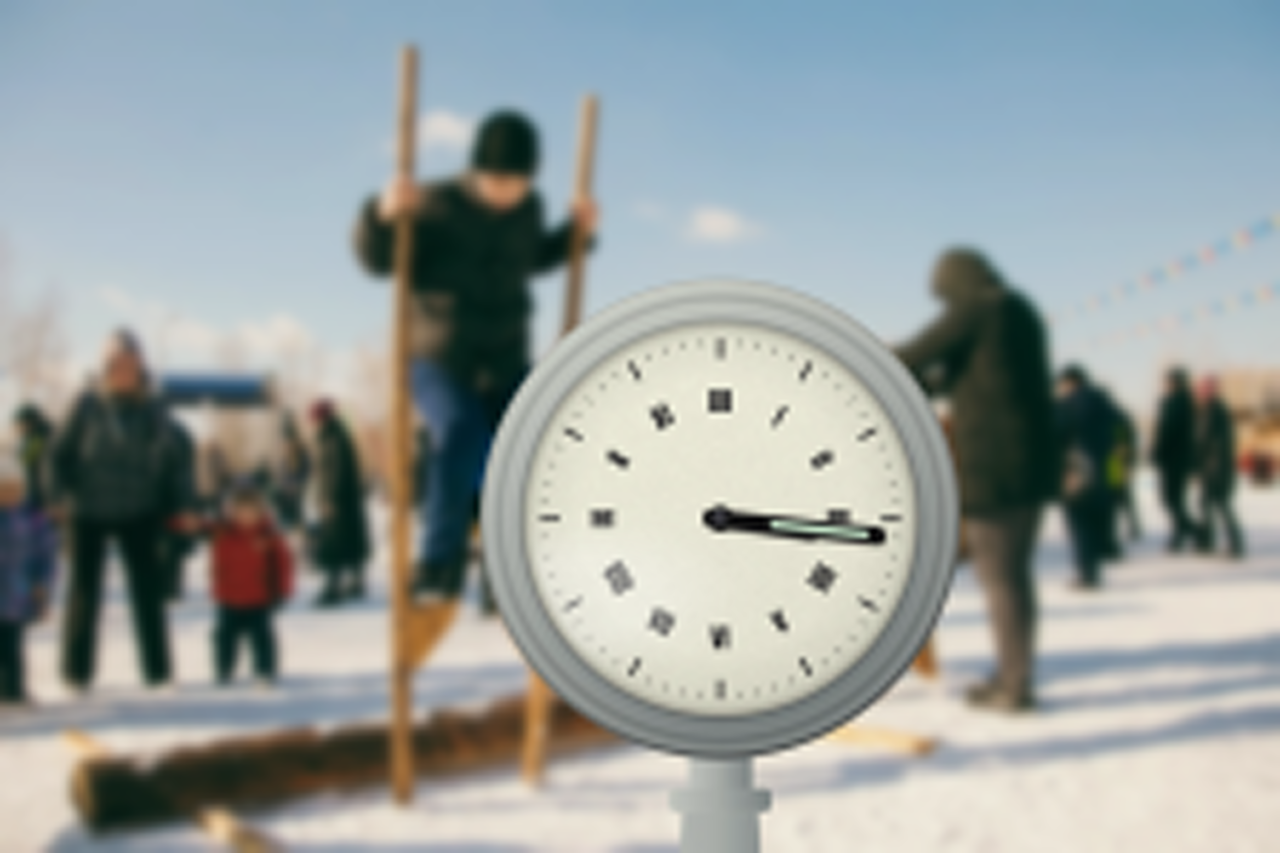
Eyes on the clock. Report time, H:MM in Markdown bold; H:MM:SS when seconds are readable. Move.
**3:16**
